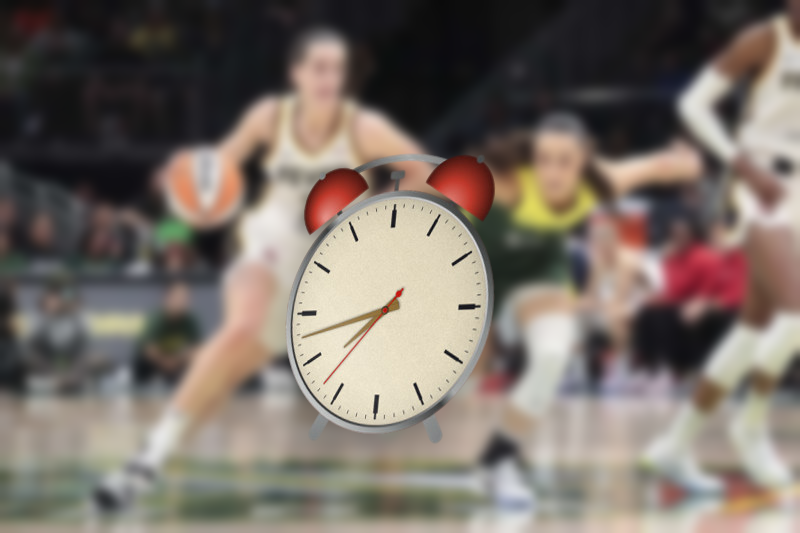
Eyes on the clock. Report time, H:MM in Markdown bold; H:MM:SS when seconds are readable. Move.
**7:42:37**
